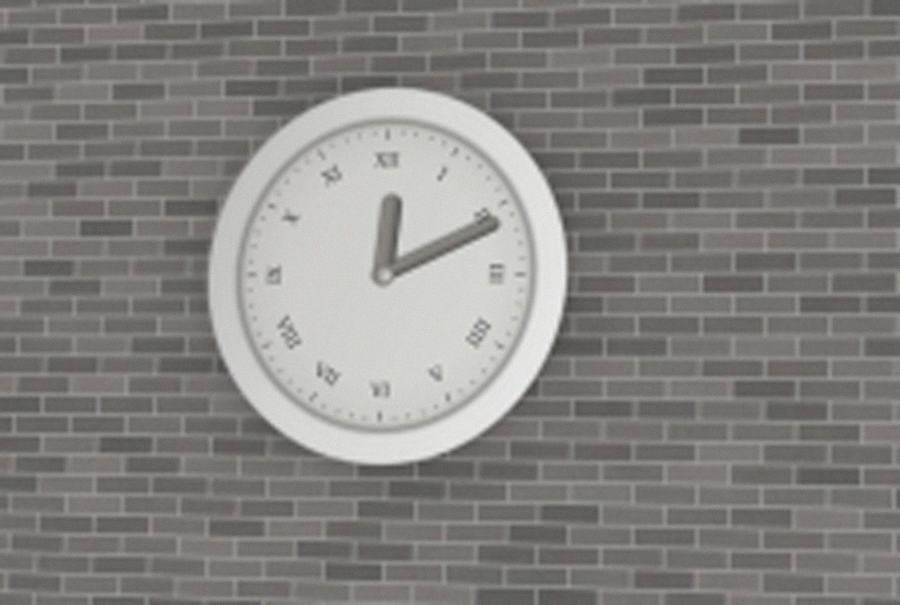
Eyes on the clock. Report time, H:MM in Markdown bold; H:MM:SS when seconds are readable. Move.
**12:11**
